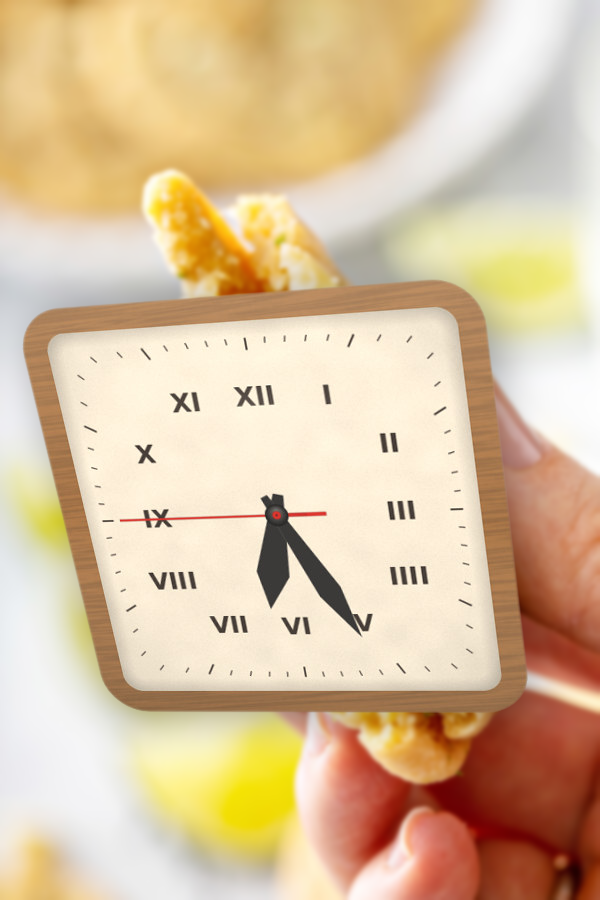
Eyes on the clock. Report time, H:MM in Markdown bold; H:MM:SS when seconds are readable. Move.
**6:25:45**
